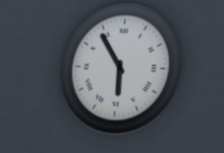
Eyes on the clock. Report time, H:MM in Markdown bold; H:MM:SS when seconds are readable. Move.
**5:54**
